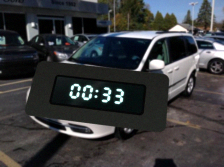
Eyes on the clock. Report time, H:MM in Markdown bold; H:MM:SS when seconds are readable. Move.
**0:33**
